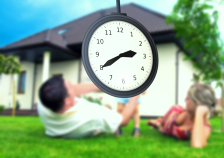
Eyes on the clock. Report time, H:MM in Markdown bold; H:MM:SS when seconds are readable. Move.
**2:40**
